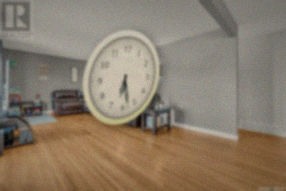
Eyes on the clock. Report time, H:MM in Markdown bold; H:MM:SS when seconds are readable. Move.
**6:28**
